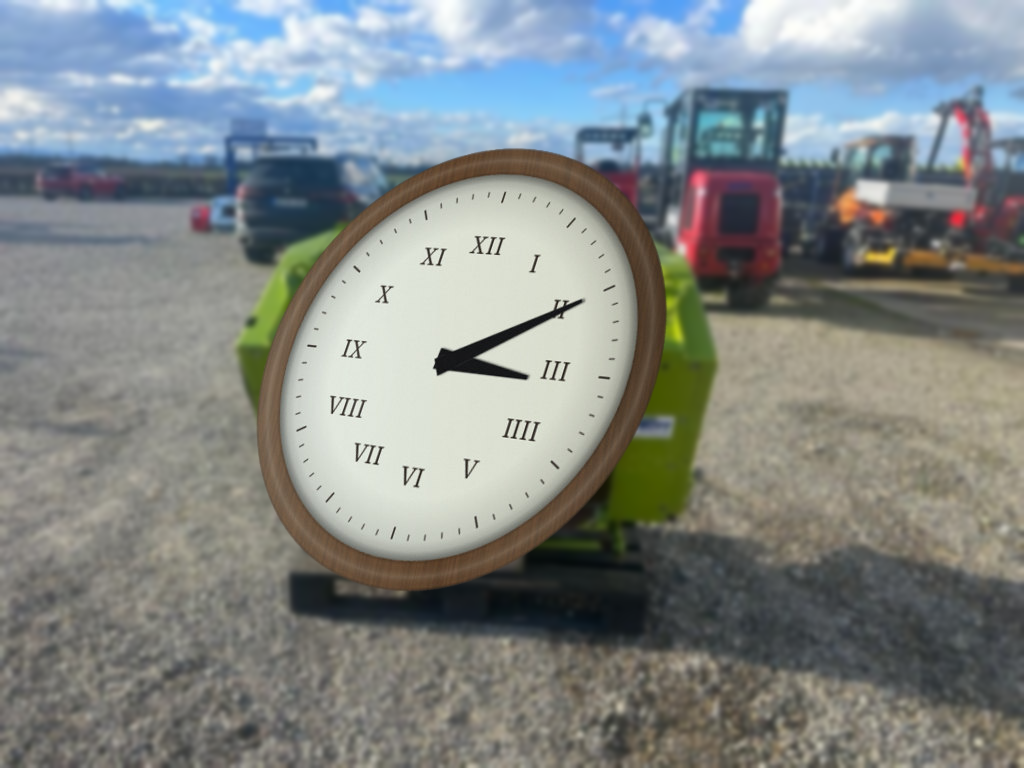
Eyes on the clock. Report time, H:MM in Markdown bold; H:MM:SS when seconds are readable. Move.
**3:10**
